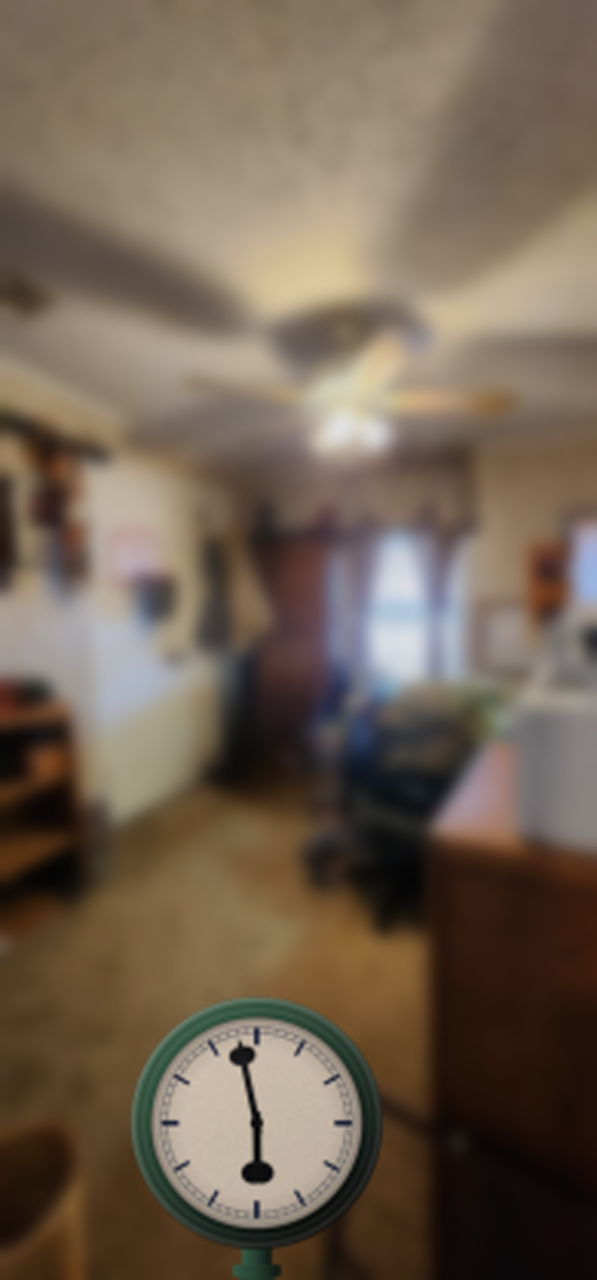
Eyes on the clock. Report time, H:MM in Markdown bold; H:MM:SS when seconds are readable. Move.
**5:58**
